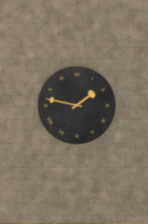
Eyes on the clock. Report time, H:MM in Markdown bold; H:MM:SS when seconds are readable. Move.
**1:47**
